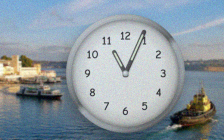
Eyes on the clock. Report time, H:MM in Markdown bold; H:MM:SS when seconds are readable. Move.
**11:04**
